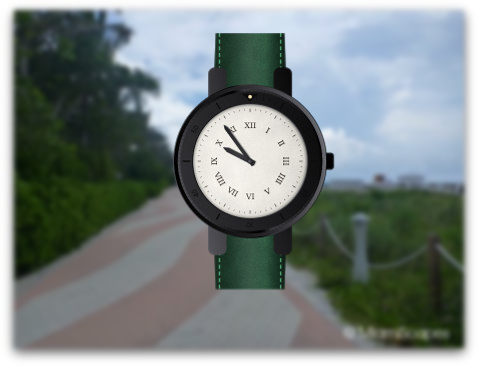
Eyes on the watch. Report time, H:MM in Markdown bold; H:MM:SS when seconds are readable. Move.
**9:54**
